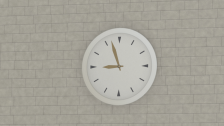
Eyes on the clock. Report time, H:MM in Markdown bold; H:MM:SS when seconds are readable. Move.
**8:57**
